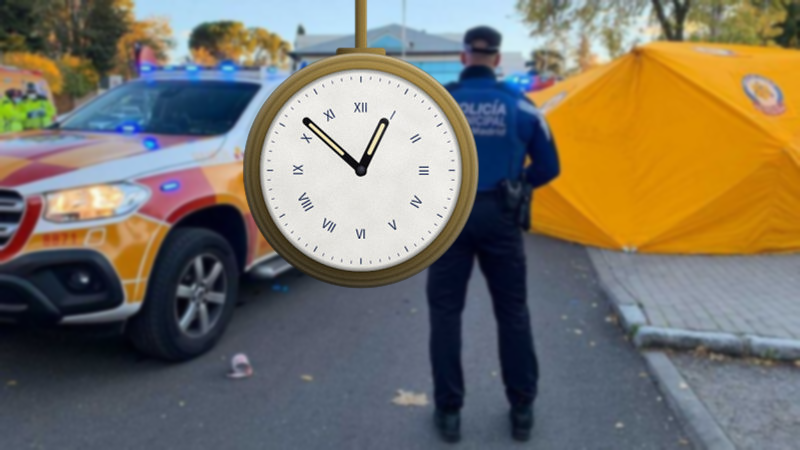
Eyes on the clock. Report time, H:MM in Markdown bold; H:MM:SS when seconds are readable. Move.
**12:52**
